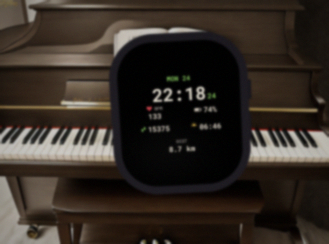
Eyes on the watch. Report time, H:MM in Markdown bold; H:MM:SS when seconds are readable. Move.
**22:18**
